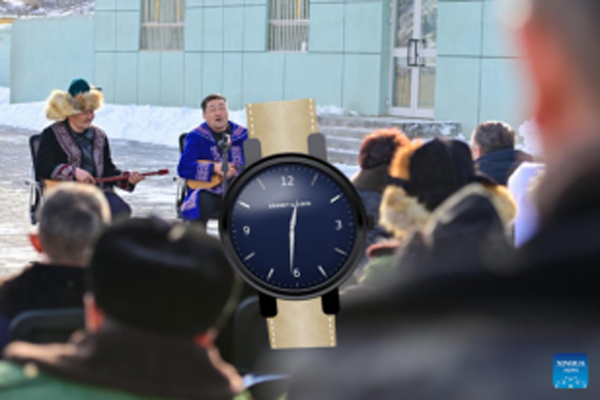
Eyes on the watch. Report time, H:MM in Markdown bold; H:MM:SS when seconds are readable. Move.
**12:31**
